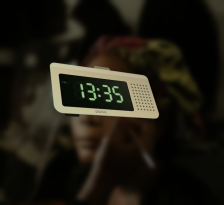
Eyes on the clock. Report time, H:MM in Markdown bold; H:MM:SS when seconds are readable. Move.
**13:35**
